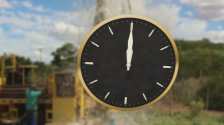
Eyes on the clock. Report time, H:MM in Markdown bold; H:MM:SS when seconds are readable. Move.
**12:00**
